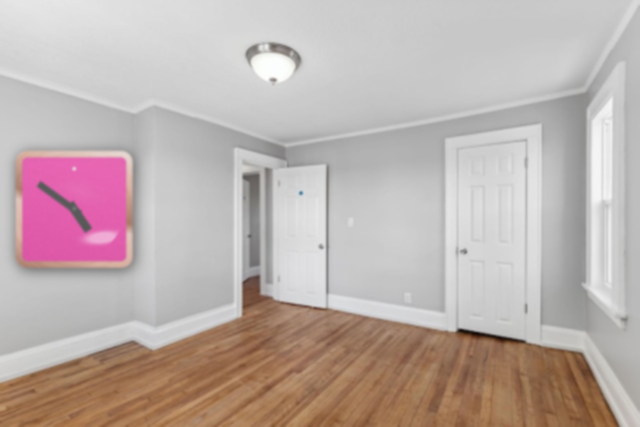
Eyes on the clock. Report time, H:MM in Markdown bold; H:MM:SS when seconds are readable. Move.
**4:51**
